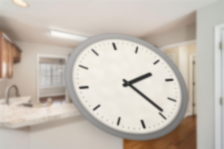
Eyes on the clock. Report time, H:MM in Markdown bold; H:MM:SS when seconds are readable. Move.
**2:24**
